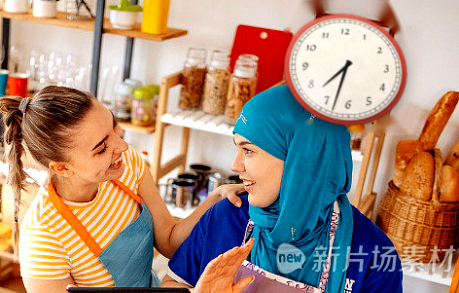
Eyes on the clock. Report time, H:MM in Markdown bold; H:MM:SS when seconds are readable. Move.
**7:33**
